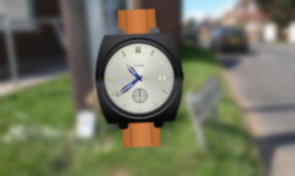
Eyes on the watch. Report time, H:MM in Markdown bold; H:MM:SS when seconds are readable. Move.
**10:39**
